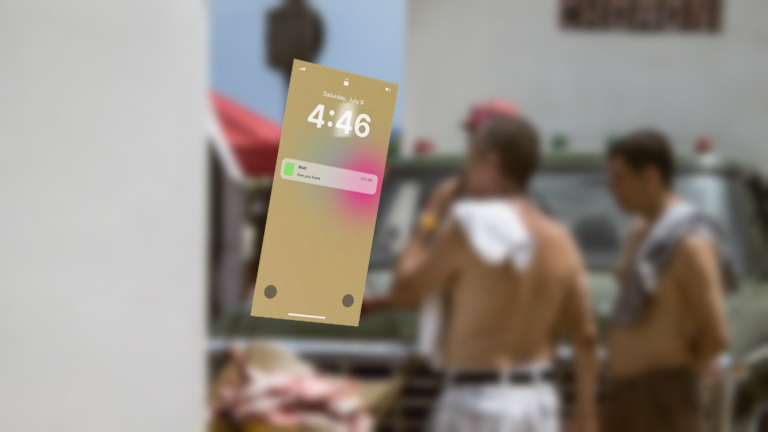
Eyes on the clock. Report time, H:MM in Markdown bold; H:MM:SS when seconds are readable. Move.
**4:46**
